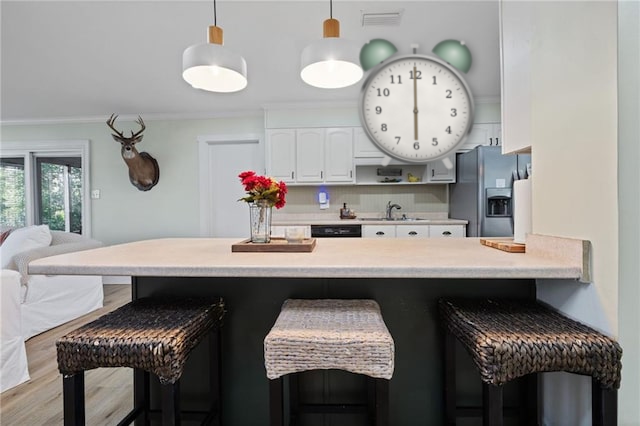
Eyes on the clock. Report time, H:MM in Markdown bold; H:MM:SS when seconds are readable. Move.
**6:00**
